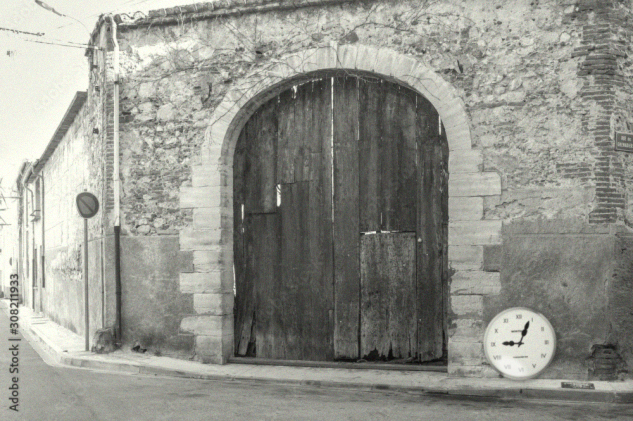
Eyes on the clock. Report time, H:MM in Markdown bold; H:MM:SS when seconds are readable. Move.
**9:04**
